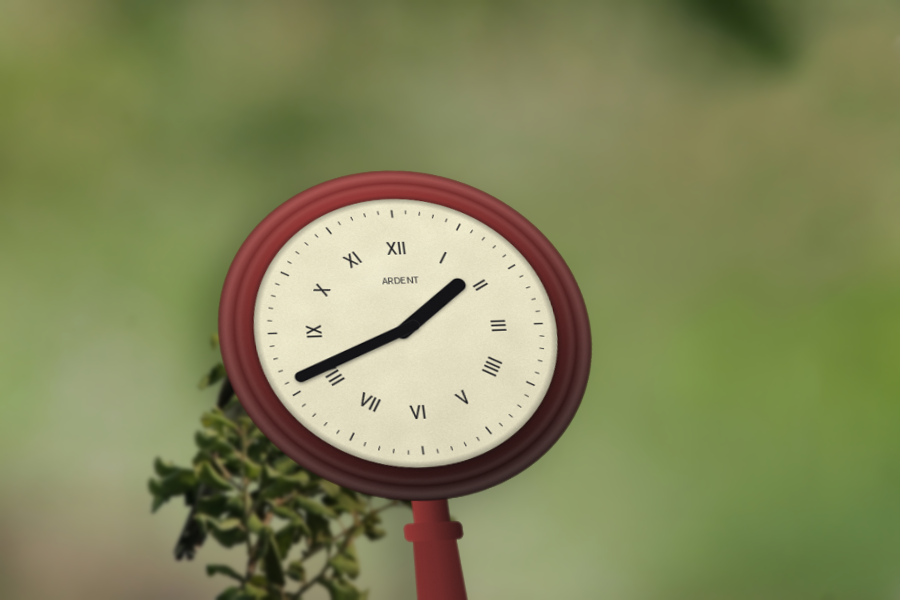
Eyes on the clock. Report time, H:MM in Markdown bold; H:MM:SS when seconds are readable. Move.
**1:41**
